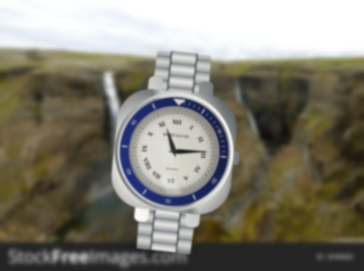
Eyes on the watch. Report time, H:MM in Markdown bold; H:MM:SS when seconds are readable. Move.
**11:14**
